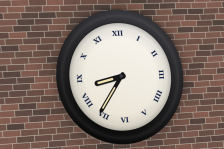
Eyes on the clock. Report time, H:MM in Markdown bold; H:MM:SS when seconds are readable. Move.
**8:36**
